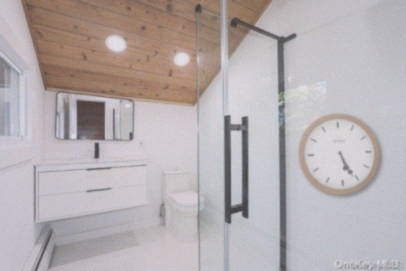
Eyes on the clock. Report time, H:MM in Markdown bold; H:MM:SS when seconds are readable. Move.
**5:26**
